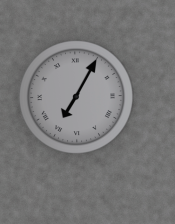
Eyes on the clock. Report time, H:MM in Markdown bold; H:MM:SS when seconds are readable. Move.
**7:05**
